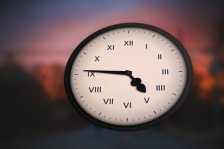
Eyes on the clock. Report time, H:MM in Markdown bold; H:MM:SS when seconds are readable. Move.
**4:46**
